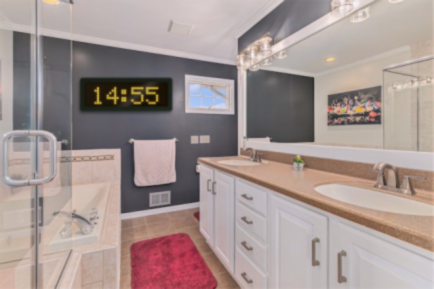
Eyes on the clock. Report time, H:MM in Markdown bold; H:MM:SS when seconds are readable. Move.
**14:55**
